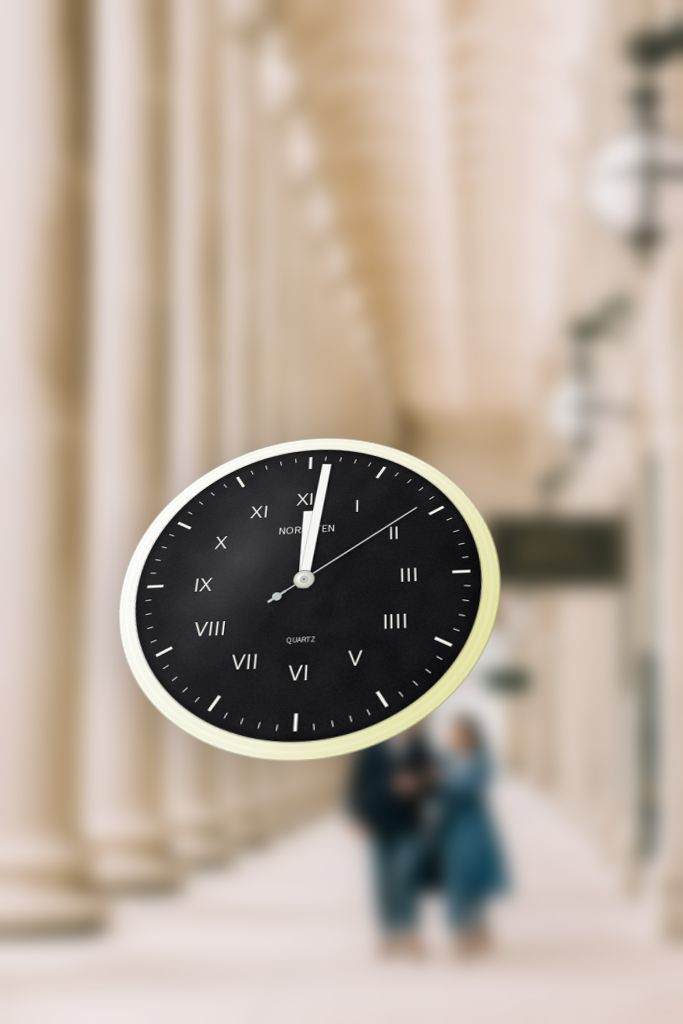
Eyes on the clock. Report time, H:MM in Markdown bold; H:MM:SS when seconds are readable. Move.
**12:01:09**
